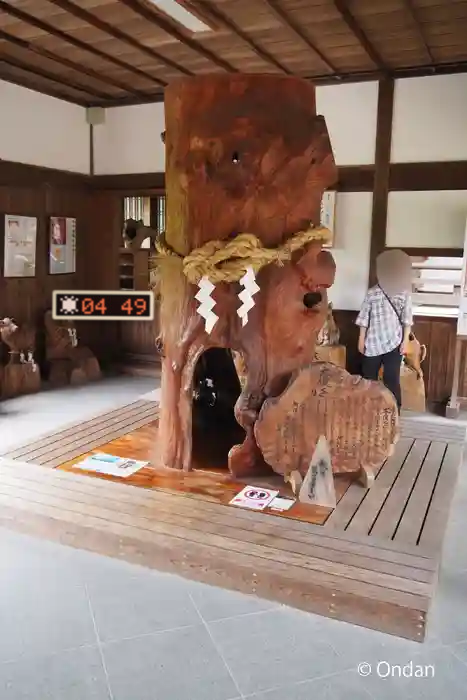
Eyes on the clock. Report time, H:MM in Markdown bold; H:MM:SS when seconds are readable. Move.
**4:49**
